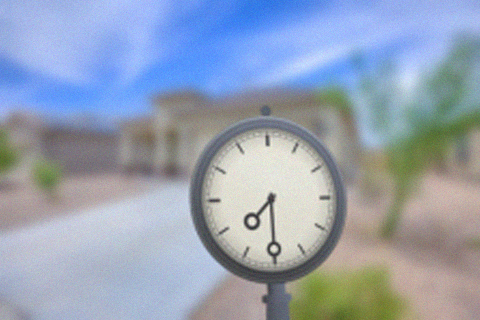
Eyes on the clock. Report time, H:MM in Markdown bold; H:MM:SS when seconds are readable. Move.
**7:30**
